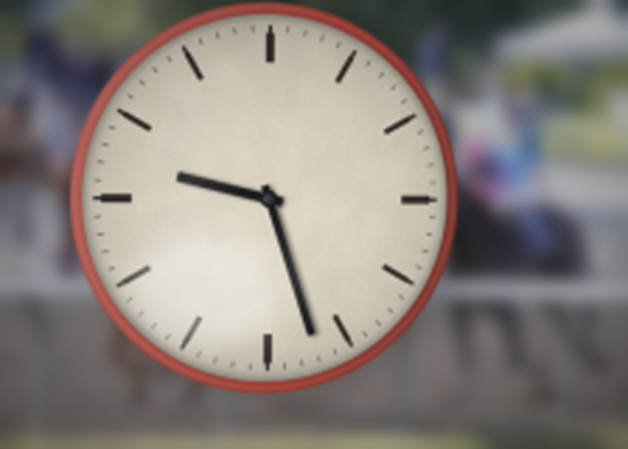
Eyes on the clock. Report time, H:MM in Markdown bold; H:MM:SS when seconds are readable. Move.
**9:27**
